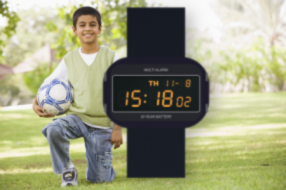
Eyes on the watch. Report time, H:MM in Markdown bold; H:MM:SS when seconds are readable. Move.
**15:18:02**
